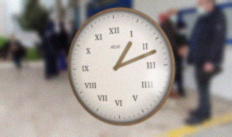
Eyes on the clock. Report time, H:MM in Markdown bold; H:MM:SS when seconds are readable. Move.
**1:12**
